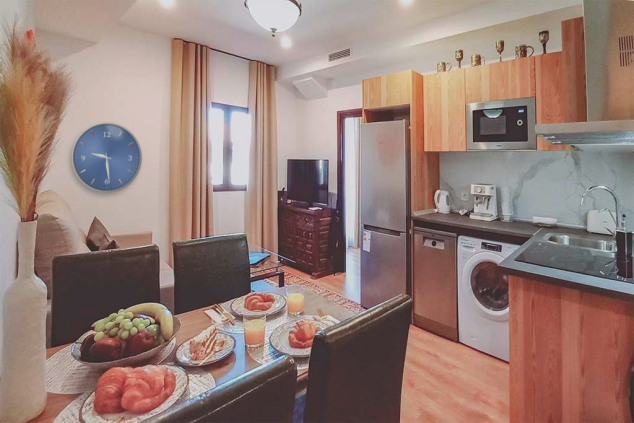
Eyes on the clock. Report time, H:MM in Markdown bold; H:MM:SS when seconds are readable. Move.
**9:29**
